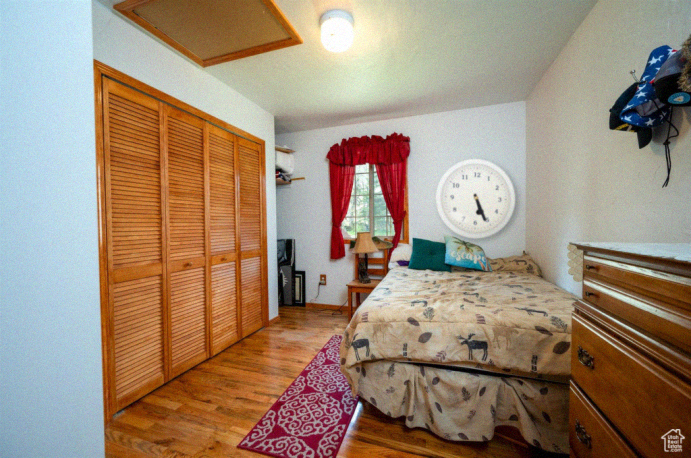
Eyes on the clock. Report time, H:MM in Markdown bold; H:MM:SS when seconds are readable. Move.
**5:26**
